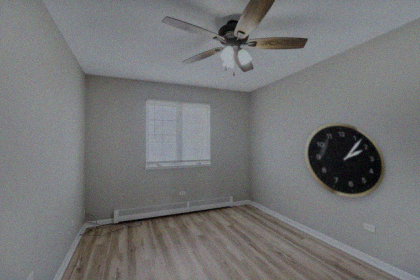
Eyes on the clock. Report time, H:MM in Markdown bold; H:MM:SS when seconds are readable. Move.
**2:07**
